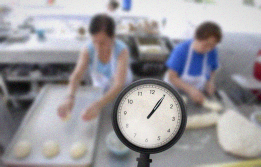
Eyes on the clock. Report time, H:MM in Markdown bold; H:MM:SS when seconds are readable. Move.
**1:05**
